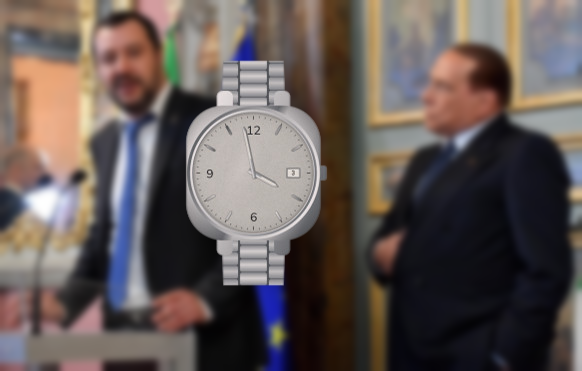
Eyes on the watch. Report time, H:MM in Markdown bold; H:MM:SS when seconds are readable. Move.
**3:58**
